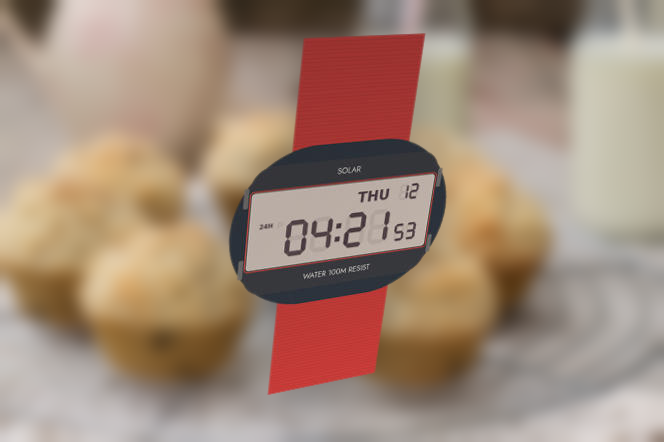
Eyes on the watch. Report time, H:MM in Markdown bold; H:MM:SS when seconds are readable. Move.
**4:21:53**
